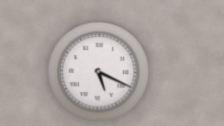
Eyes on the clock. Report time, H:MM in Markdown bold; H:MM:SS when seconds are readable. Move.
**5:19**
